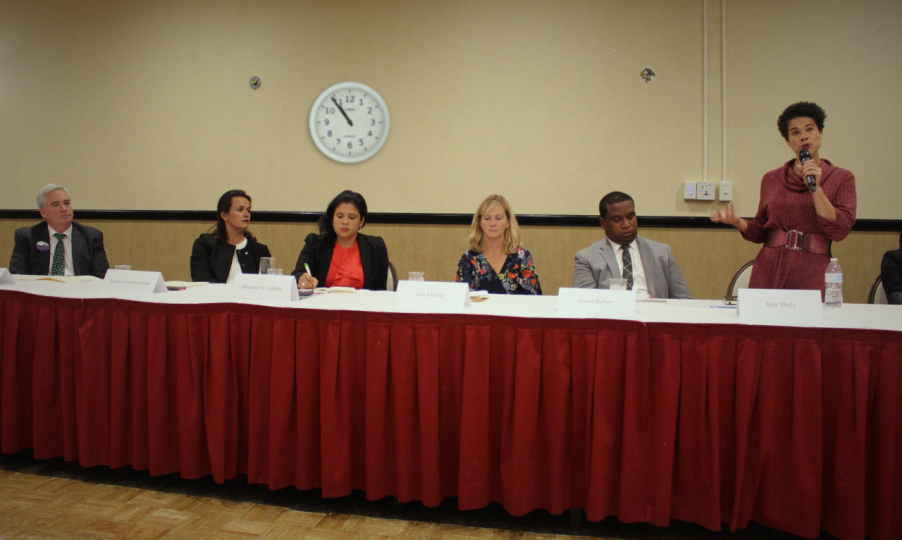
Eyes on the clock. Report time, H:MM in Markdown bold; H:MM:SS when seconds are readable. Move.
**10:54**
